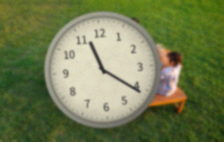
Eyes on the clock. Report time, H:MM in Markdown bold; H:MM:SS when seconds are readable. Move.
**11:21**
